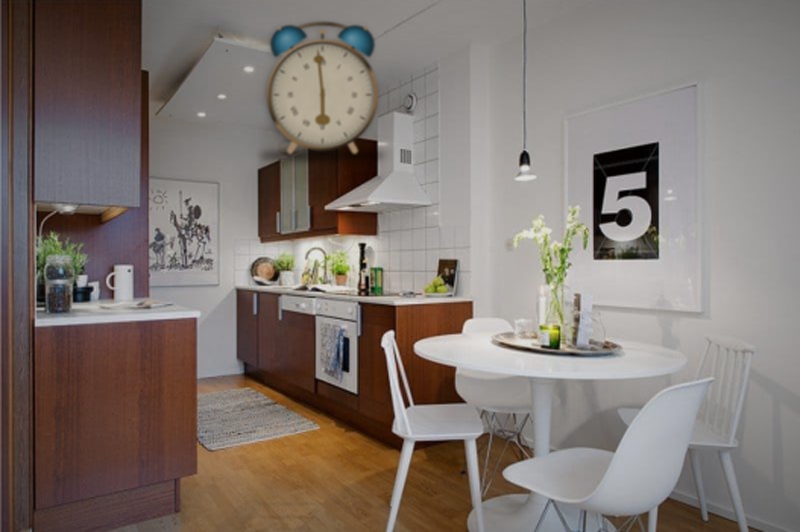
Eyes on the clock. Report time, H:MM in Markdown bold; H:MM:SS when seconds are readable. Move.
**5:59**
